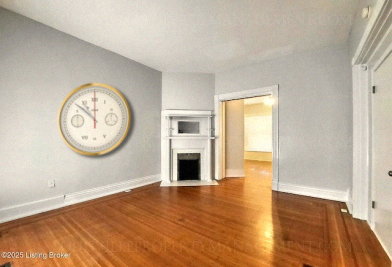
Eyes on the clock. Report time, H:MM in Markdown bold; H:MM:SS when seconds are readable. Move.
**10:52**
